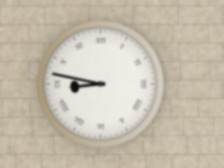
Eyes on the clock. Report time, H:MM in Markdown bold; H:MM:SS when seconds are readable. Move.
**8:47**
